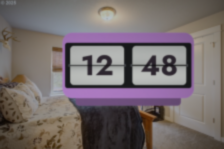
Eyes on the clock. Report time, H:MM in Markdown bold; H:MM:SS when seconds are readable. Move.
**12:48**
